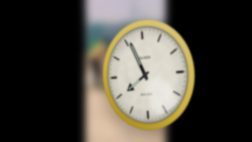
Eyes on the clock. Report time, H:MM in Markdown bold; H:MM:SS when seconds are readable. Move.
**7:56**
